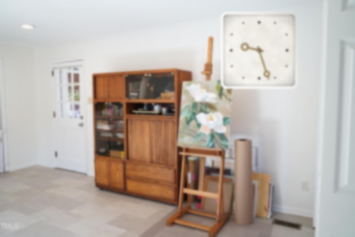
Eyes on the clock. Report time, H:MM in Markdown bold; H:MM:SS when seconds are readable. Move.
**9:27**
